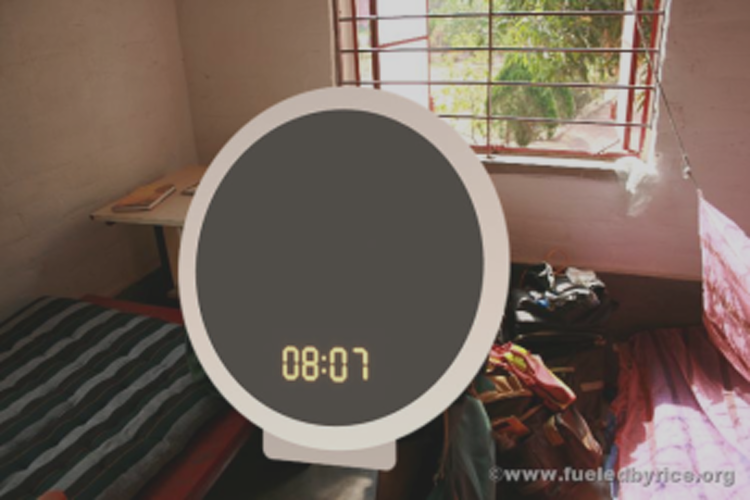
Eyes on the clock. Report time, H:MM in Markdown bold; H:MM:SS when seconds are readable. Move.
**8:07**
